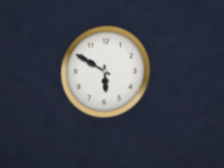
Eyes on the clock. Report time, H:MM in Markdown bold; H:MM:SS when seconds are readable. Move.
**5:50**
